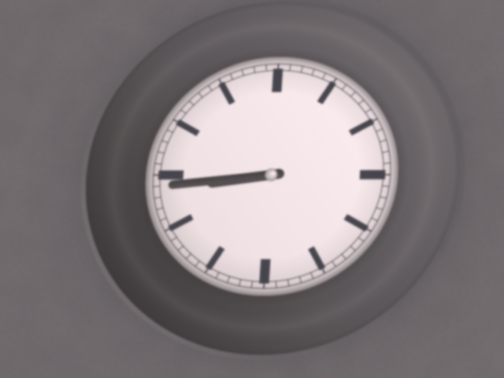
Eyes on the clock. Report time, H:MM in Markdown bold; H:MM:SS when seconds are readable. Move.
**8:44**
